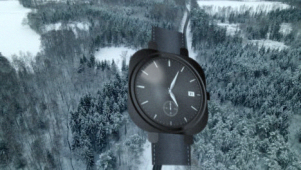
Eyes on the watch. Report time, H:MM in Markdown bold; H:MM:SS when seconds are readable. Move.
**5:04**
